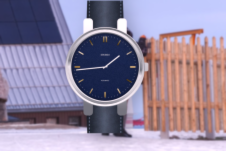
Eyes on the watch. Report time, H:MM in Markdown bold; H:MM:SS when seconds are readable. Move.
**1:44**
